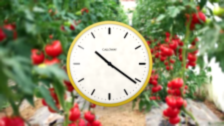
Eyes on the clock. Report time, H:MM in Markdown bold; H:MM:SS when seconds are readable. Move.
**10:21**
